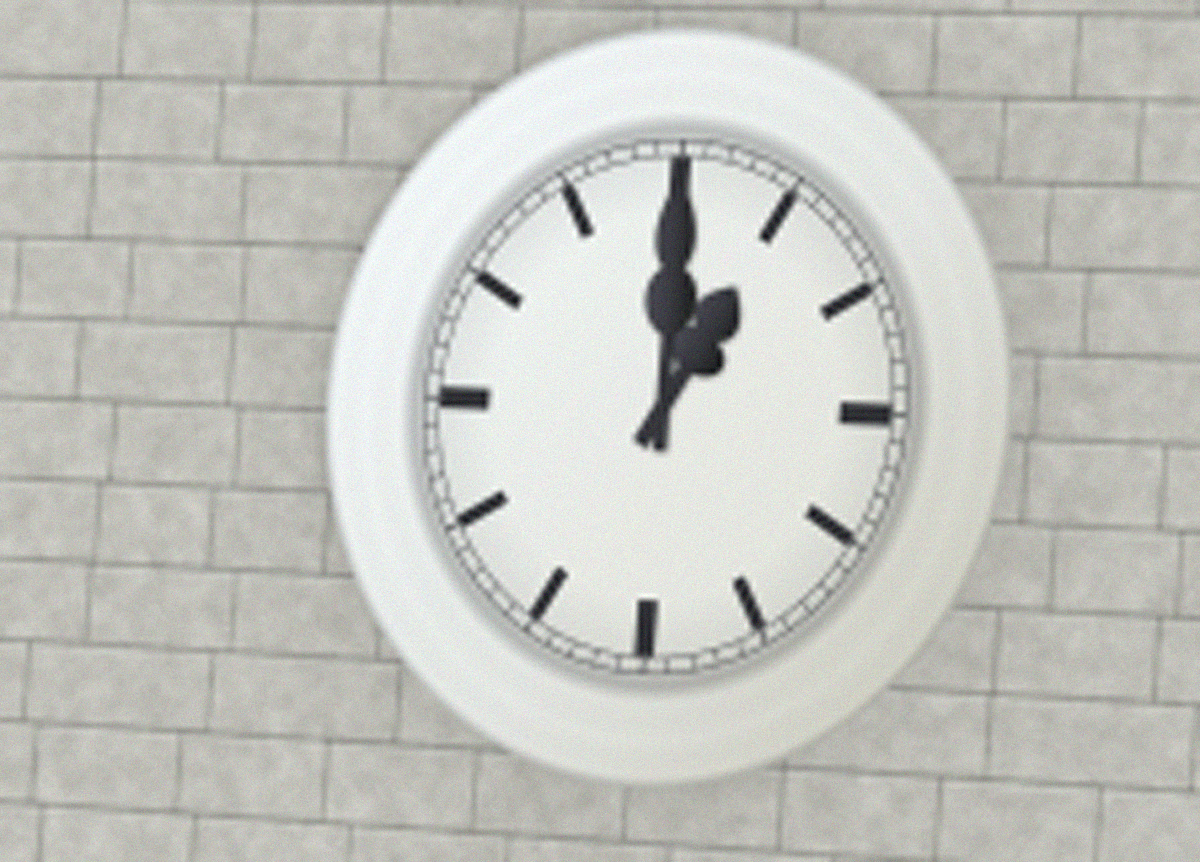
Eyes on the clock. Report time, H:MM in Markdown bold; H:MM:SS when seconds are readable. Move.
**1:00**
